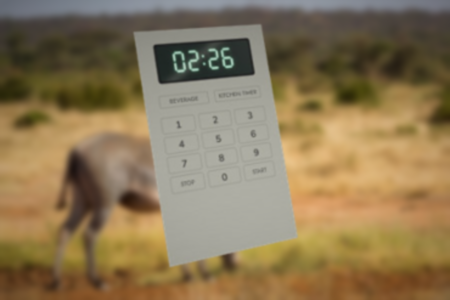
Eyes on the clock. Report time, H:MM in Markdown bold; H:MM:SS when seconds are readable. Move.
**2:26**
